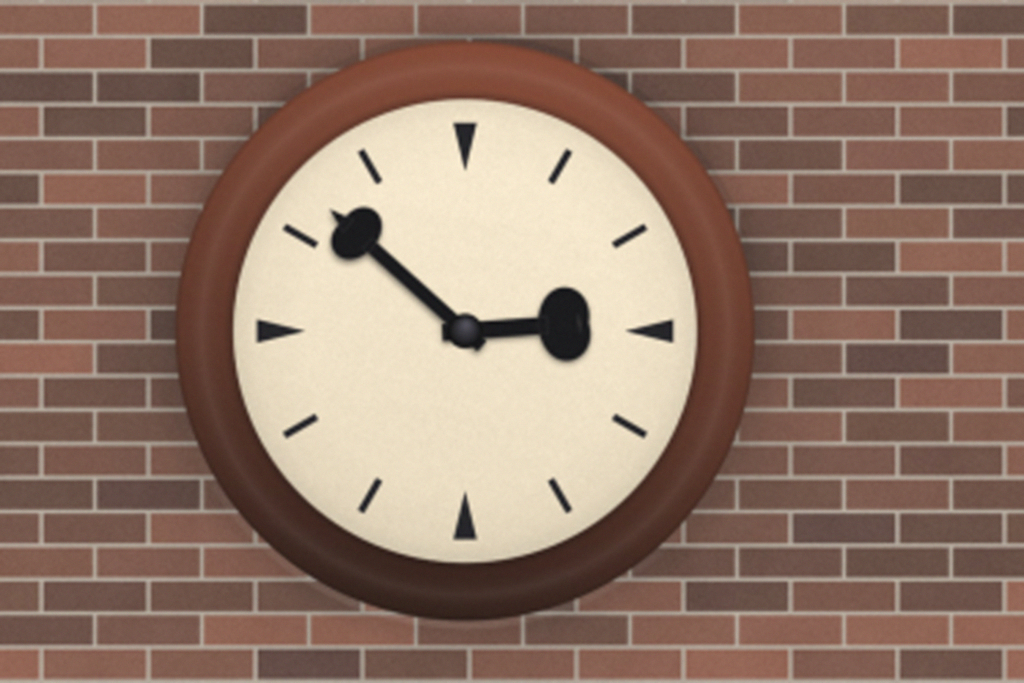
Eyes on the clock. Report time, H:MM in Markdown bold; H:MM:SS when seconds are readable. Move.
**2:52**
